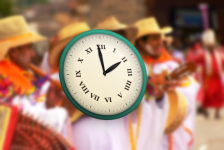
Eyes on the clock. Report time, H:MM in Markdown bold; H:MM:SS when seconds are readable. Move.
**1:59**
